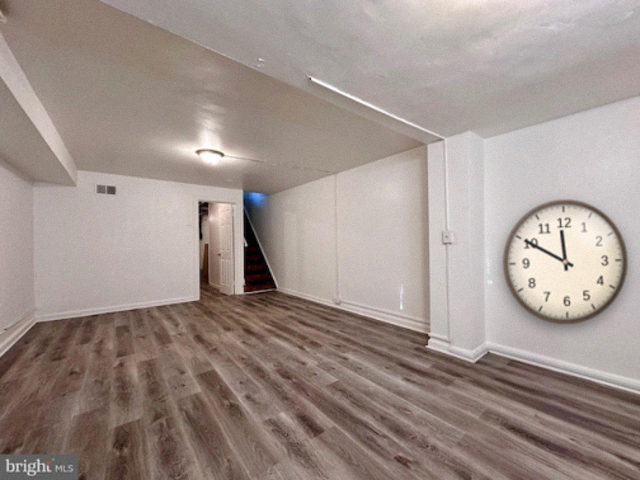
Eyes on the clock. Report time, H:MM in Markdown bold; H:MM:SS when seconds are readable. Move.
**11:50**
